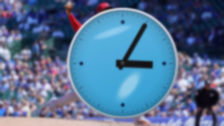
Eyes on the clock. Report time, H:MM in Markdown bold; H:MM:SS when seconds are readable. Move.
**3:05**
